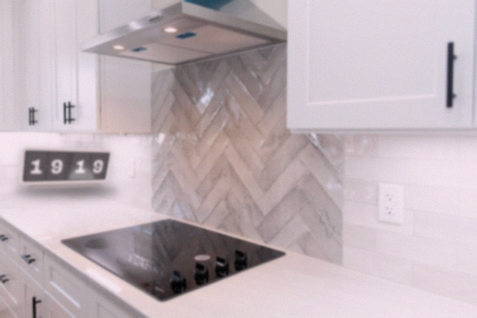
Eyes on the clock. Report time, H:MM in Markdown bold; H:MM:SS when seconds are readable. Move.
**19:19**
